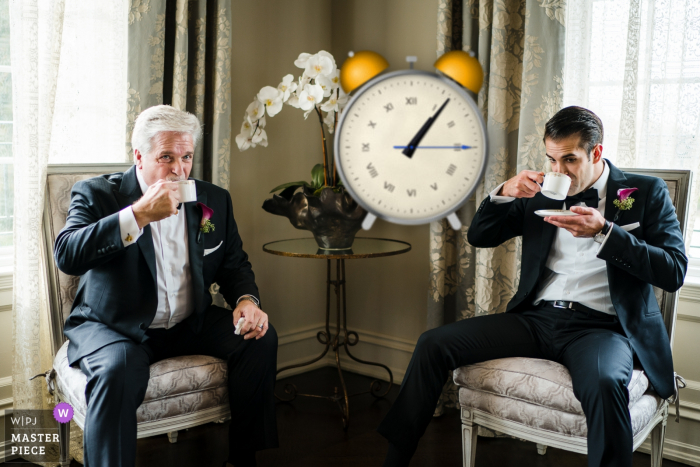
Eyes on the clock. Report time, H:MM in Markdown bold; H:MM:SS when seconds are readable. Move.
**1:06:15**
